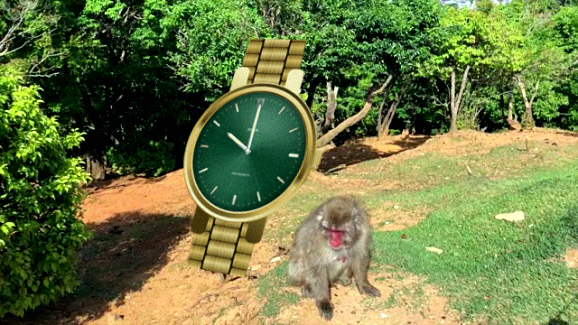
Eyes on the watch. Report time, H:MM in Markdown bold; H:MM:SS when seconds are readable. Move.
**10:00**
